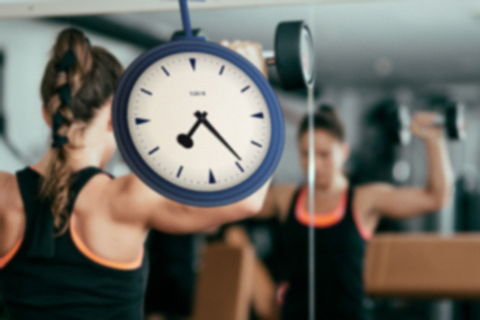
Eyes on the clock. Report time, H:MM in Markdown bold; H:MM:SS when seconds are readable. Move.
**7:24**
